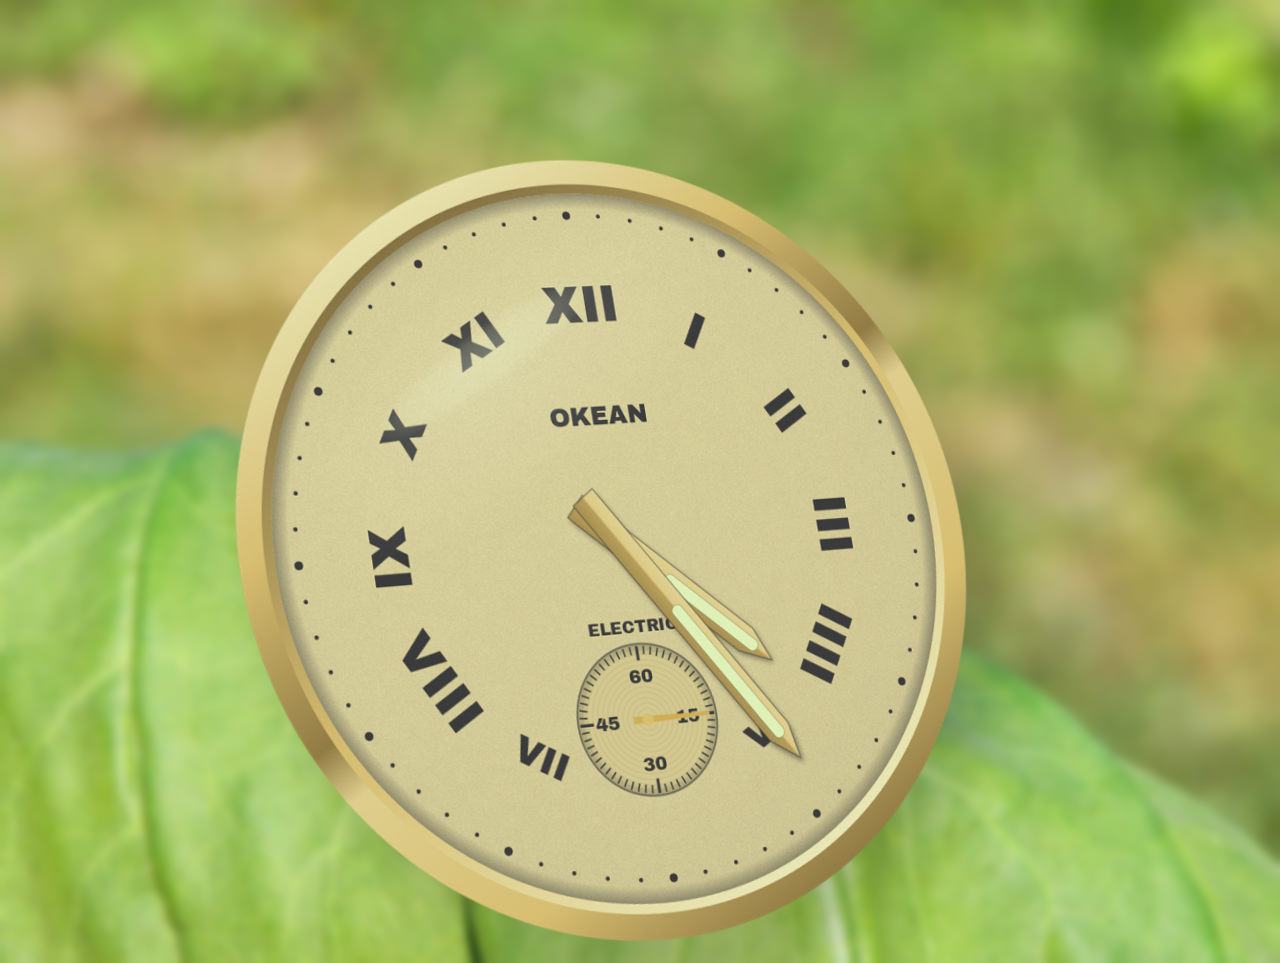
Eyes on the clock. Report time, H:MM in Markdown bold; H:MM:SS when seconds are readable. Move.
**4:24:15**
